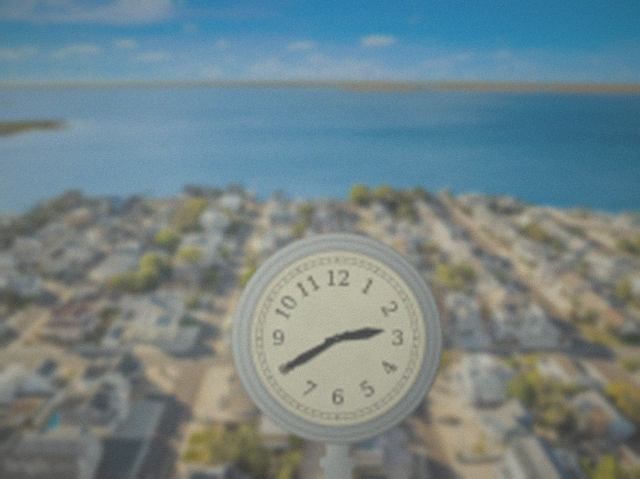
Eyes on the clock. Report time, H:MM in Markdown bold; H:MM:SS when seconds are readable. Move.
**2:40**
